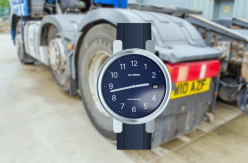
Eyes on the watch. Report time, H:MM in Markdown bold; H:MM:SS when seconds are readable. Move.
**2:43**
